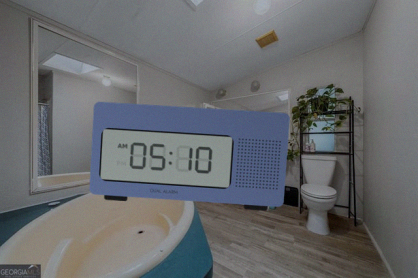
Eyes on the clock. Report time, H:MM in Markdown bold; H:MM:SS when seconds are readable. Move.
**5:10**
